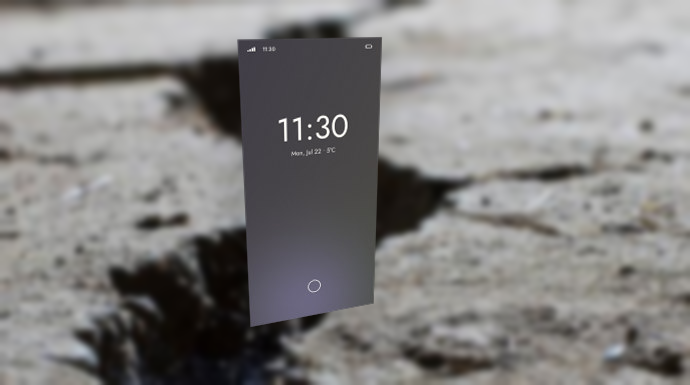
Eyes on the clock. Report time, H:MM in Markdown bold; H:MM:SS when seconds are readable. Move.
**11:30**
